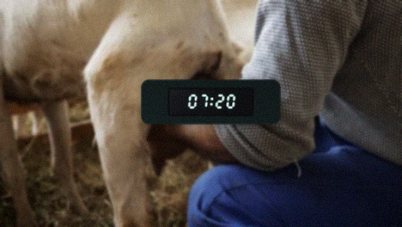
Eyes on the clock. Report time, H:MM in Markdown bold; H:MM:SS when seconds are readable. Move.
**7:20**
